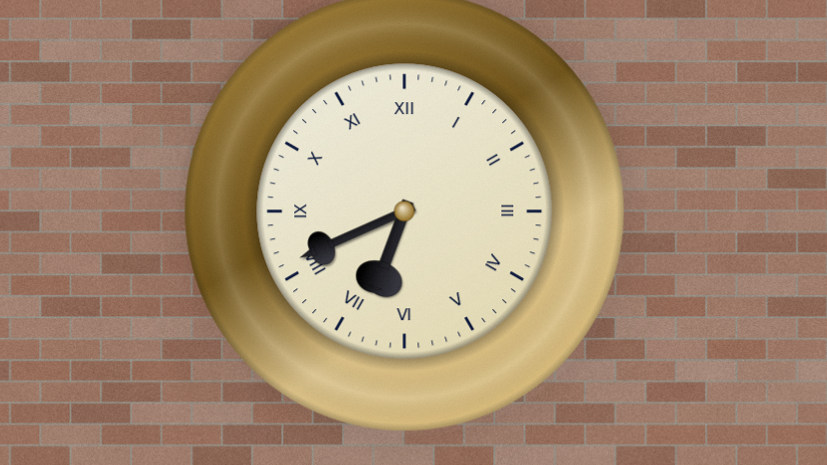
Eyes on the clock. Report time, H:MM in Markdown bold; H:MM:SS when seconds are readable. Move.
**6:41**
